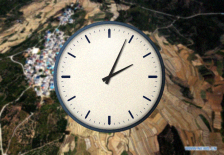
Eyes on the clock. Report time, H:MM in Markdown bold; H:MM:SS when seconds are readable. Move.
**2:04**
